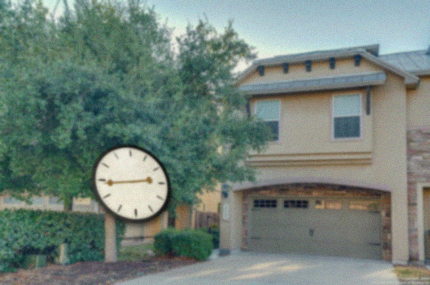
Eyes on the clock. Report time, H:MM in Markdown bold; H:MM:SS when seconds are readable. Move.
**2:44**
